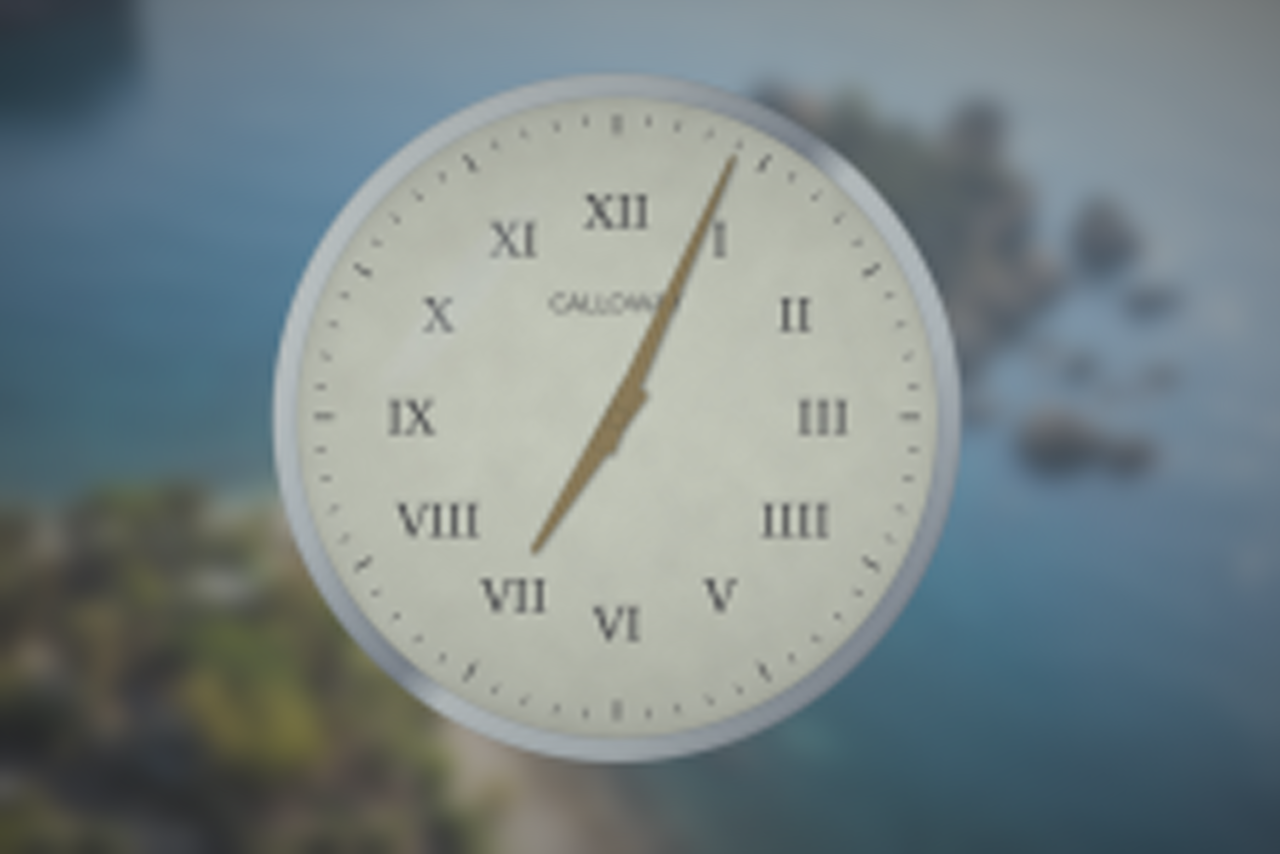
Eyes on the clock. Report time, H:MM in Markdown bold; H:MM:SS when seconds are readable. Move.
**7:04**
